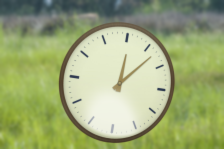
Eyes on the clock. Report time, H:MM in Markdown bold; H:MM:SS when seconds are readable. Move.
**12:07**
